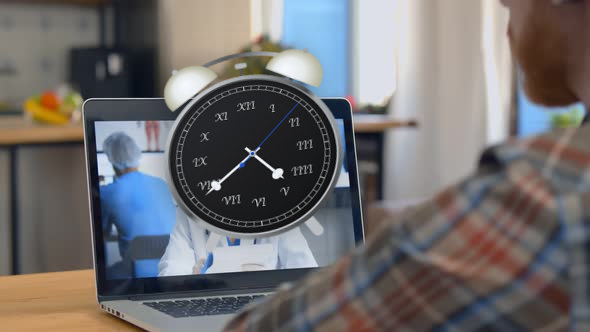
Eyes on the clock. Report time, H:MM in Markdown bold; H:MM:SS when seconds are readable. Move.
**4:39:08**
